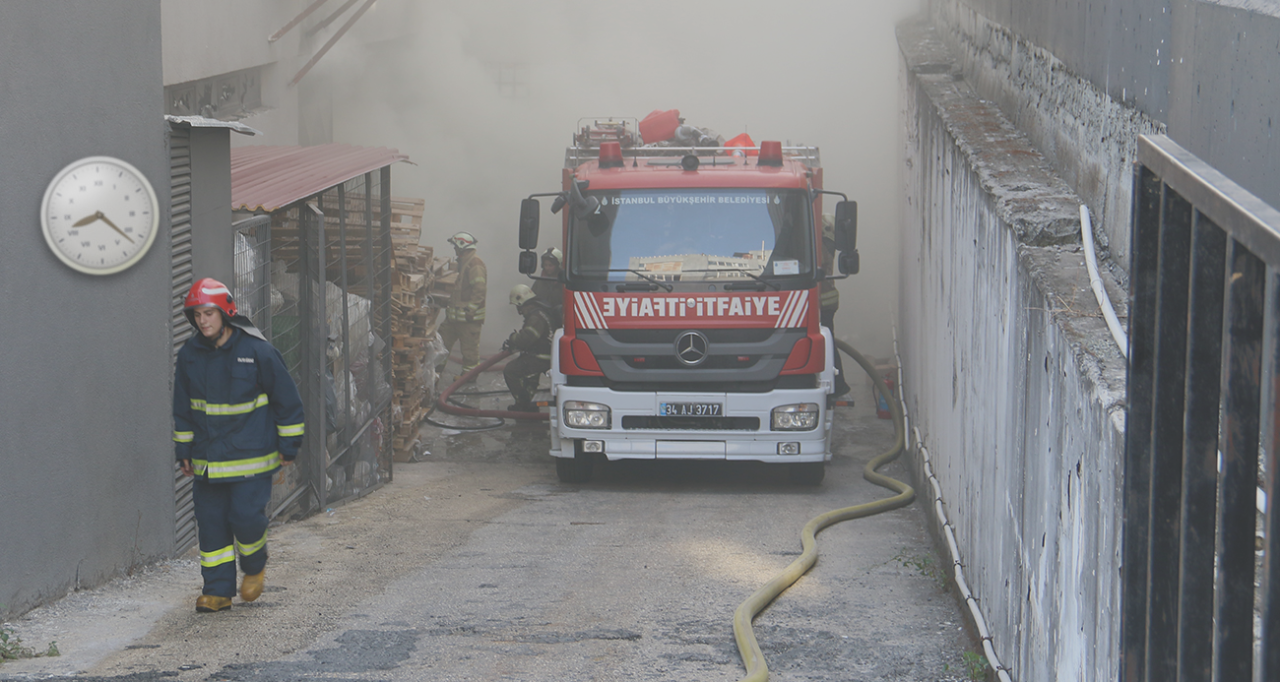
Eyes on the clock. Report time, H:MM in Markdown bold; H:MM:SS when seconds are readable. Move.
**8:22**
